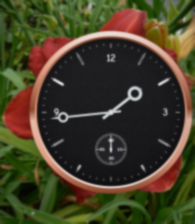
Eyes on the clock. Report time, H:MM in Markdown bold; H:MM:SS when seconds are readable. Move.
**1:44**
